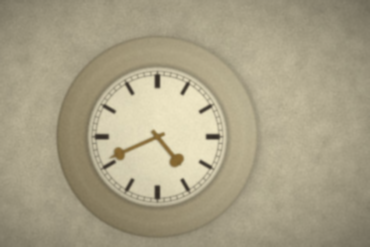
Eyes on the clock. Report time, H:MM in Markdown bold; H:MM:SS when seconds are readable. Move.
**4:41**
